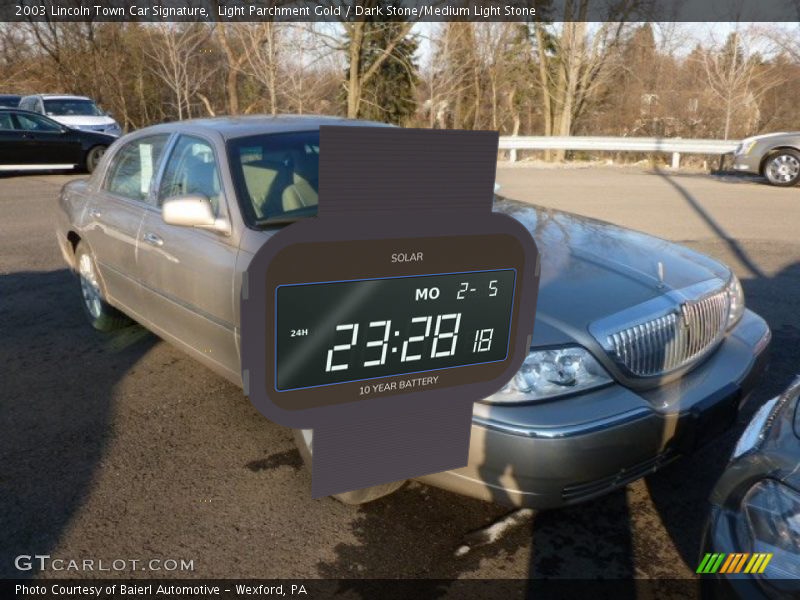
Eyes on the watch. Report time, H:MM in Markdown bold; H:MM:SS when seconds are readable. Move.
**23:28:18**
